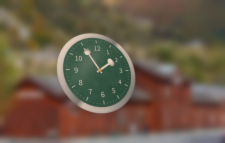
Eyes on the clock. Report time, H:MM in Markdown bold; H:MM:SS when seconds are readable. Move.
**1:55**
